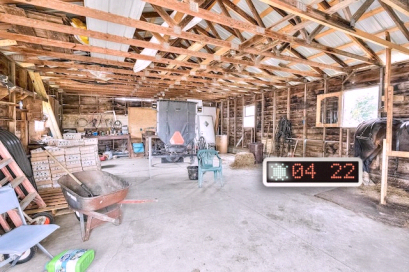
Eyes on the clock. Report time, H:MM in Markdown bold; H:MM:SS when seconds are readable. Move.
**4:22**
